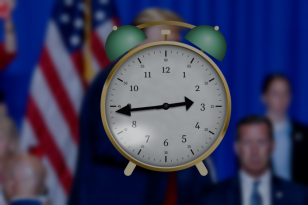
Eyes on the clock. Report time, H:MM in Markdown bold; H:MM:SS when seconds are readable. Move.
**2:44**
